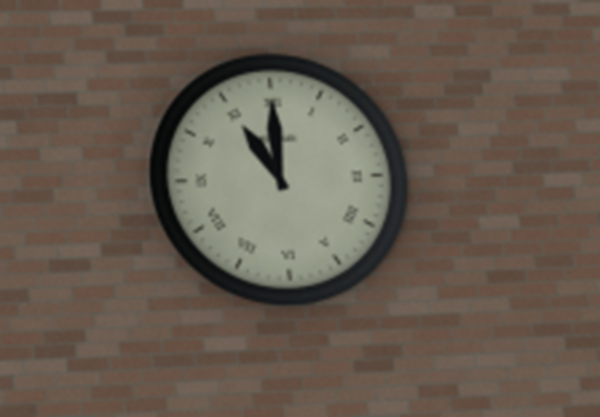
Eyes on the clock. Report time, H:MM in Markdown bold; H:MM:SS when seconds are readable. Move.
**11:00**
